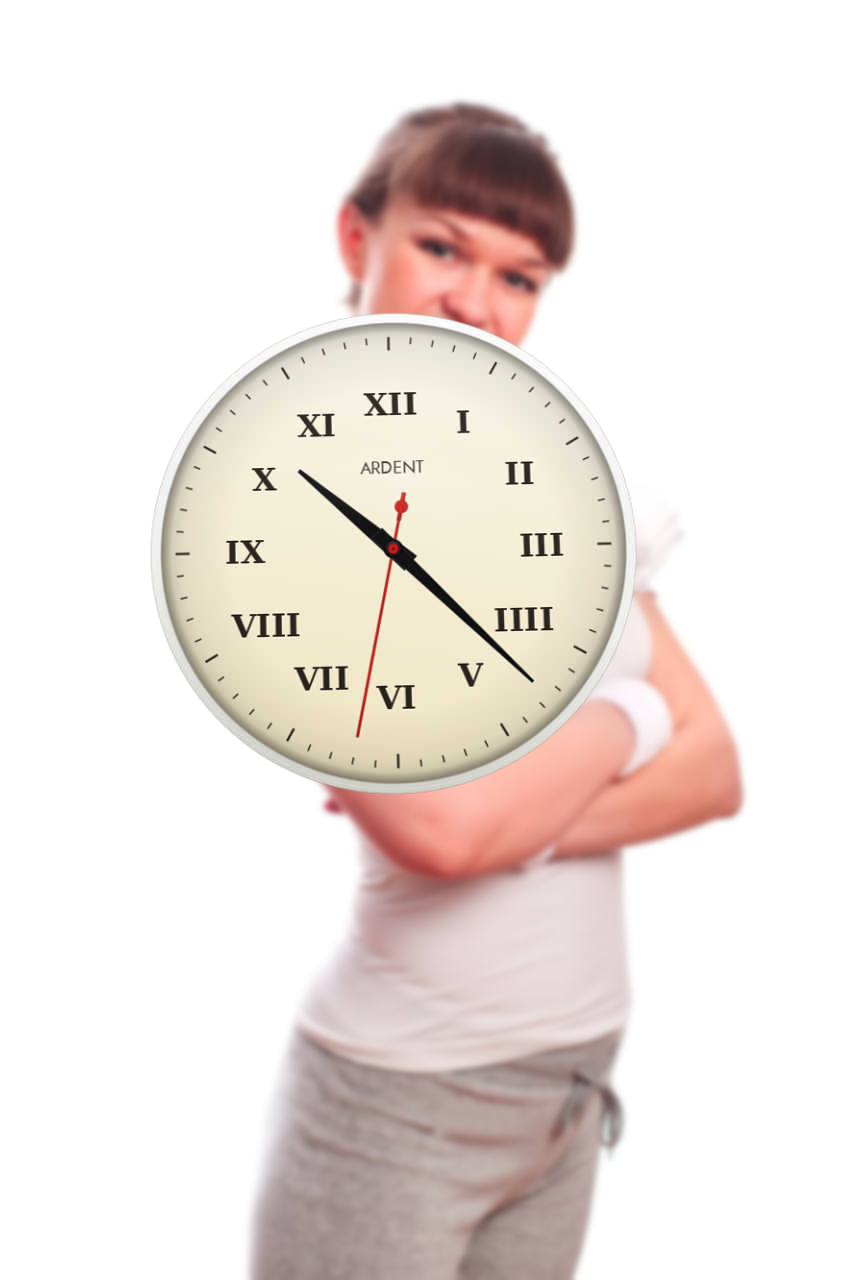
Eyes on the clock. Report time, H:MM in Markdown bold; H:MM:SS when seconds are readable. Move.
**10:22:32**
